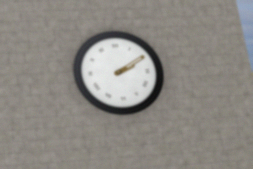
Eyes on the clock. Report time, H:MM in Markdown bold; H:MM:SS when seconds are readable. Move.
**2:10**
